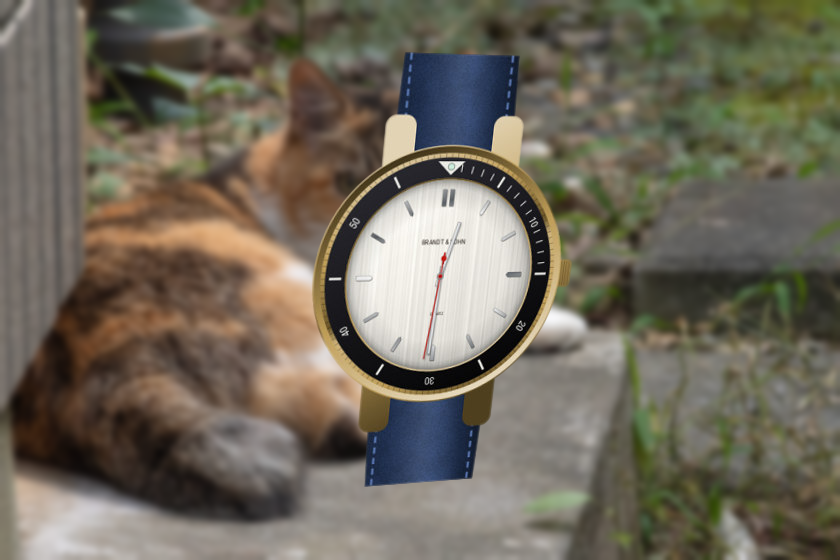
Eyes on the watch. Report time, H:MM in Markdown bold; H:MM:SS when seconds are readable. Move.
**12:30:31**
